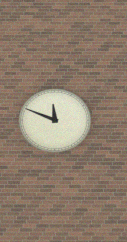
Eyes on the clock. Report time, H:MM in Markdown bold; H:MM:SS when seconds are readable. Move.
**11:49**
